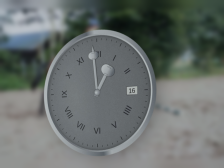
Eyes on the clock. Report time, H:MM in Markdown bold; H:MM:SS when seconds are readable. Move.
**12:59**
